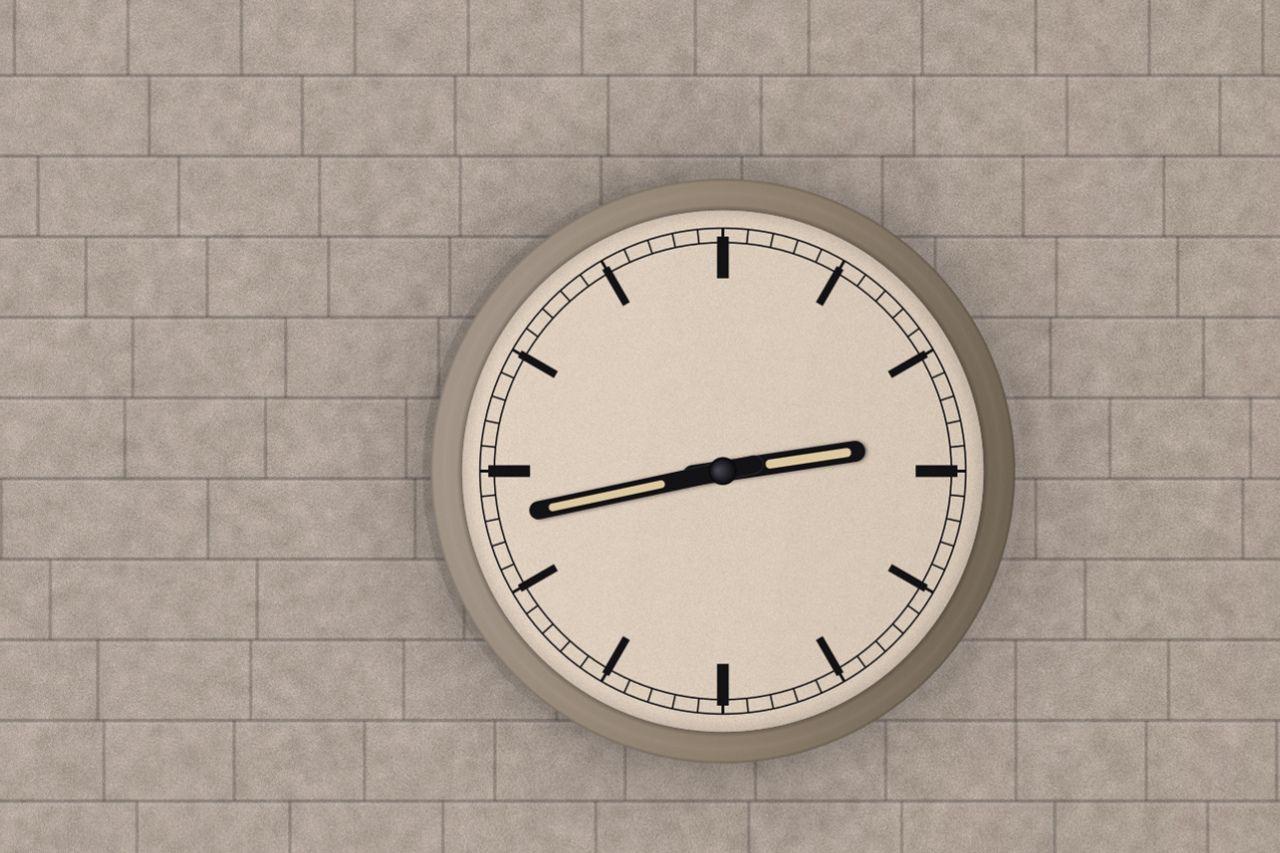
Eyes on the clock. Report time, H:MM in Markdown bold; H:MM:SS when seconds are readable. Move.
**2:43**
